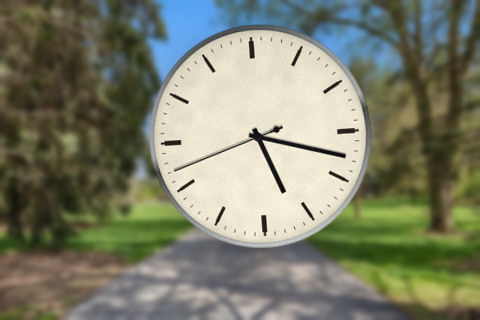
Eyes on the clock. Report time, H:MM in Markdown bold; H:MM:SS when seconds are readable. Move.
**5:17:42**
